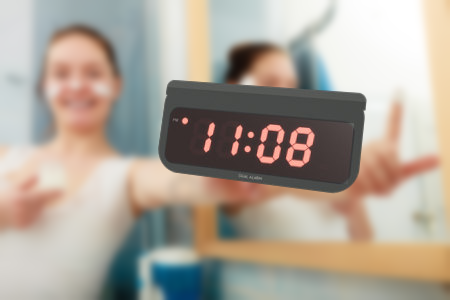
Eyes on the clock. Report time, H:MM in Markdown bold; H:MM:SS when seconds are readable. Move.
**11:08**
